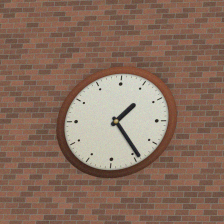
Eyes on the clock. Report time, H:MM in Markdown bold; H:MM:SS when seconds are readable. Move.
**1:24**
